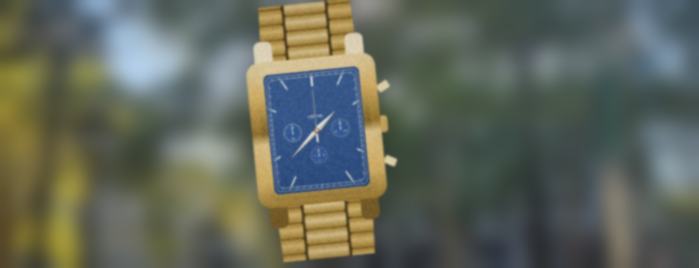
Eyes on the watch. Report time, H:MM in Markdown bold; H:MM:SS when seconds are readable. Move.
**1:38**
